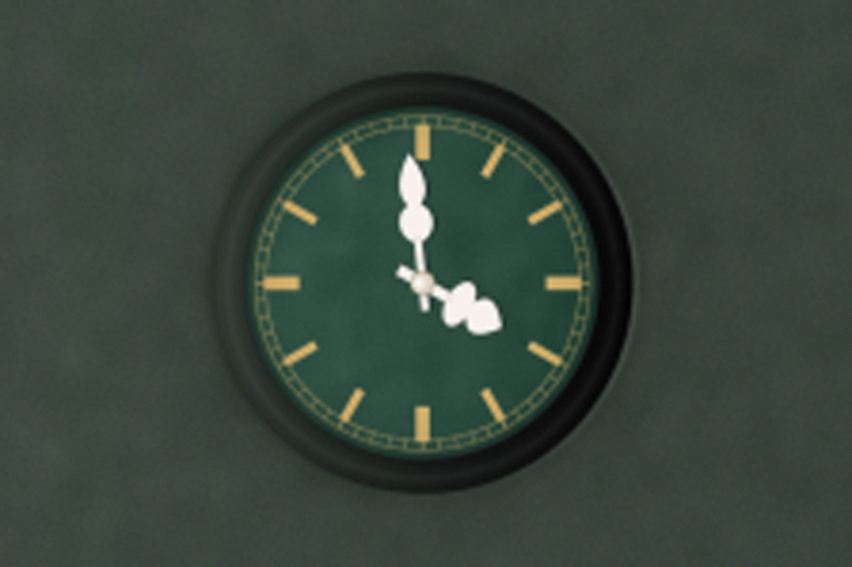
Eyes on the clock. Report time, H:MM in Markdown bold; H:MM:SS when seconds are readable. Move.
**3:59**
